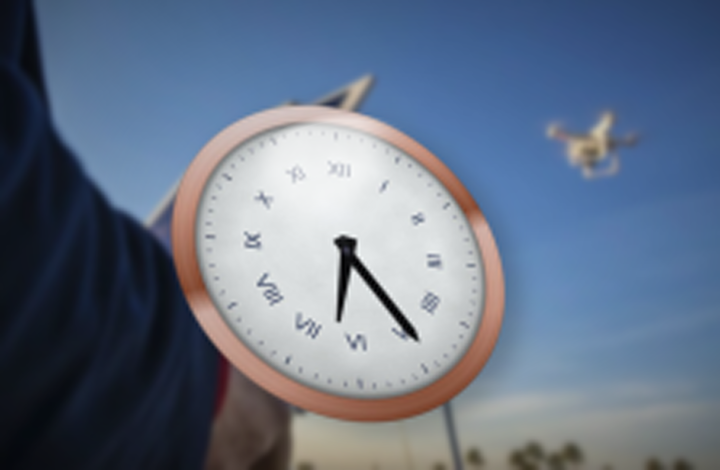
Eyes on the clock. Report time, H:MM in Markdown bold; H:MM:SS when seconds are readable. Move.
**6:24**
